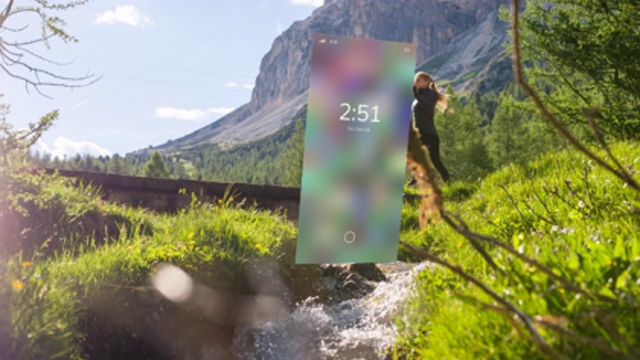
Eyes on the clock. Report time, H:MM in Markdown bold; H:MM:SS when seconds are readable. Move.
**2:51**
